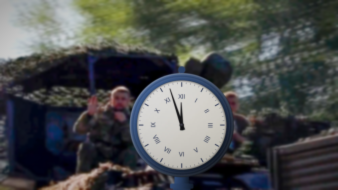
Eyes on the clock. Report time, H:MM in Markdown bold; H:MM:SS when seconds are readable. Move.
**11:57**
